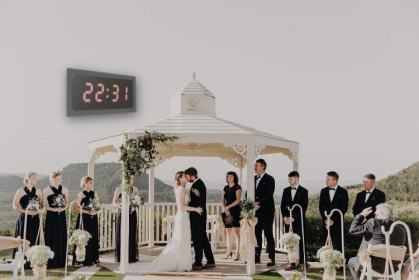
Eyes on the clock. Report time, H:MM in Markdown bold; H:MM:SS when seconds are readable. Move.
**22:31**
